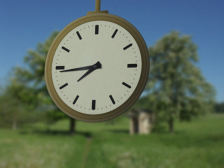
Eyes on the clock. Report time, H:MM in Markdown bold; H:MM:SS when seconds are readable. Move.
**7:44**
